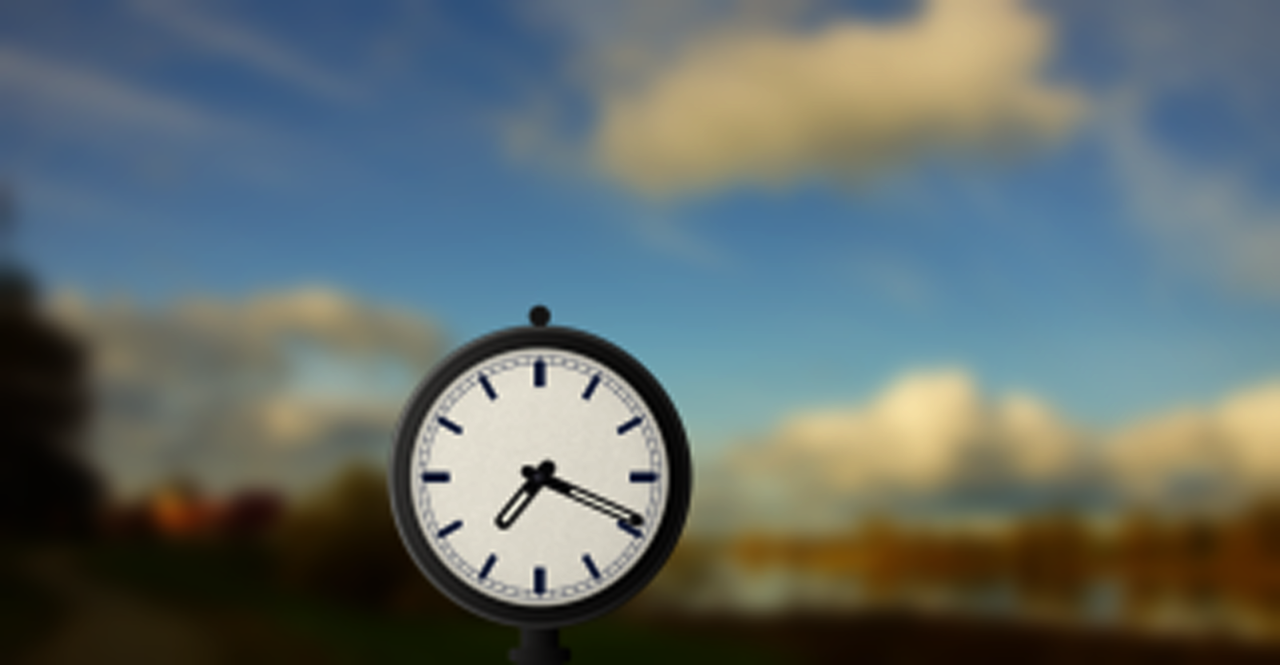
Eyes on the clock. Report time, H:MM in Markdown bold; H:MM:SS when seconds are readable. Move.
**7:19**
